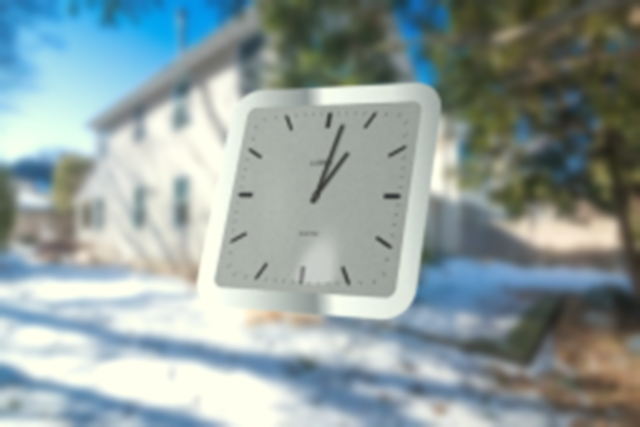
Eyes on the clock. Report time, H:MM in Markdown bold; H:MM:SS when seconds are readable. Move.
**1:02**
